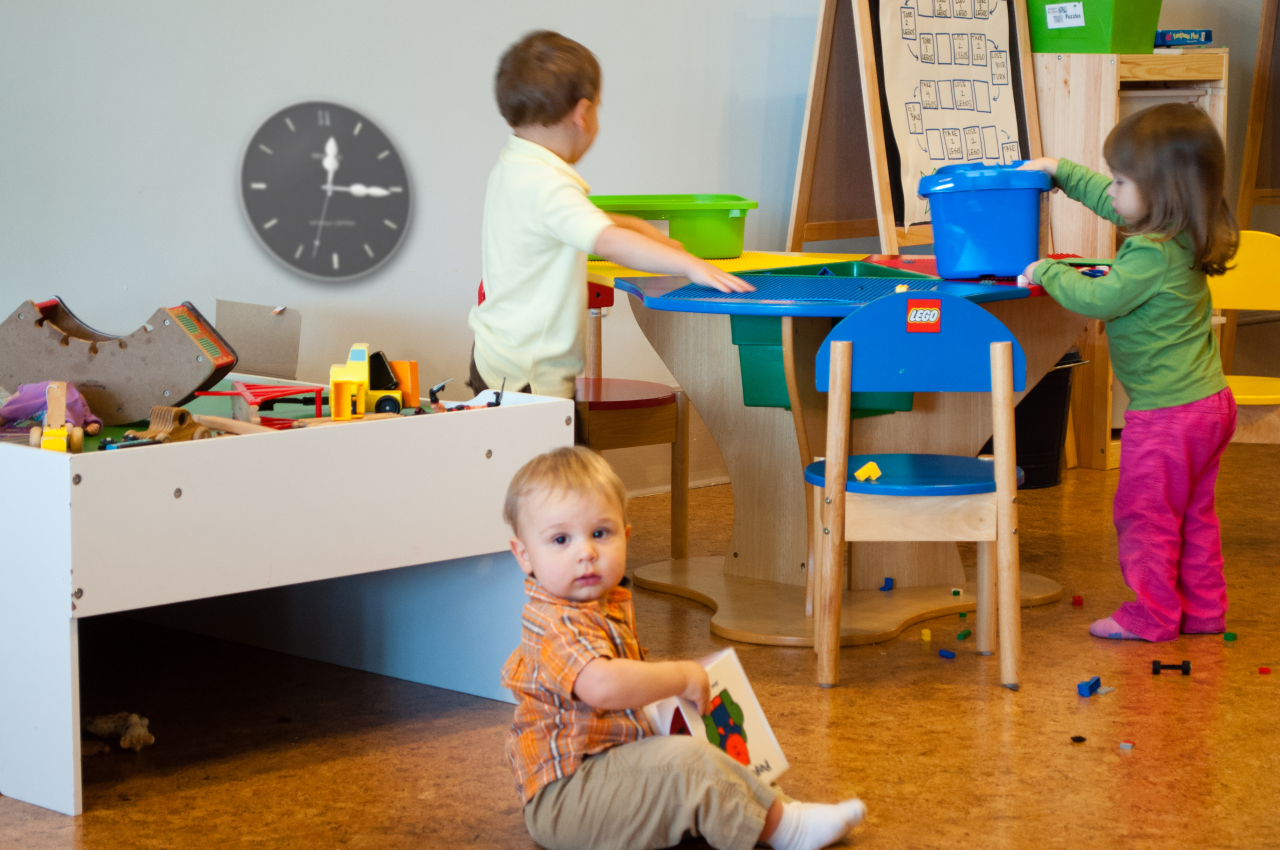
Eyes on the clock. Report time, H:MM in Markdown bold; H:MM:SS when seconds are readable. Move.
**12:15:33**
